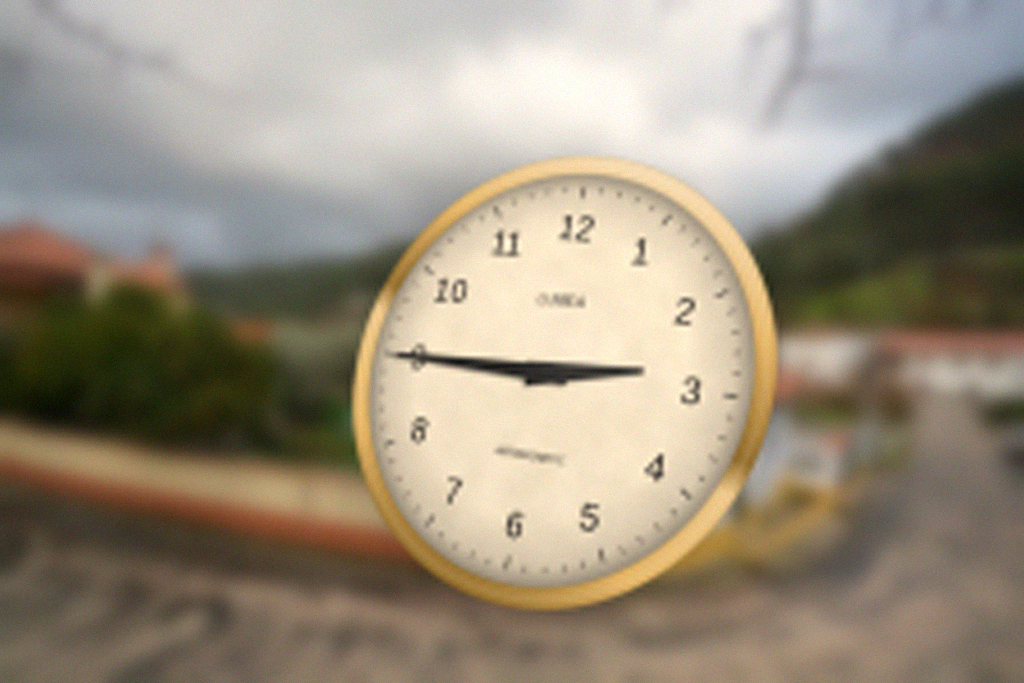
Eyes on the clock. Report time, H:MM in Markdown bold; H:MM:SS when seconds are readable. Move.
**2:45**
